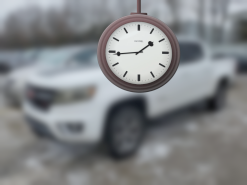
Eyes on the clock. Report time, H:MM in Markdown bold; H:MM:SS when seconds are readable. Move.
**1:44**
